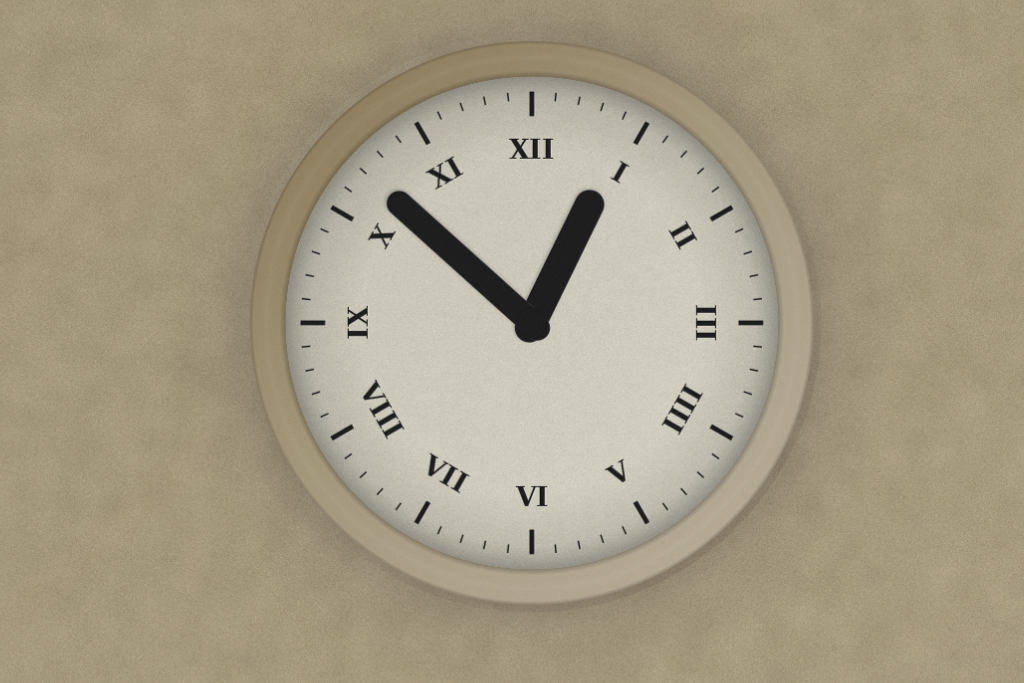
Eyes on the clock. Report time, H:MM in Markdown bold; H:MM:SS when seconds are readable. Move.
**12:52**
